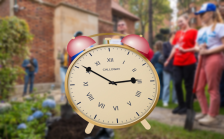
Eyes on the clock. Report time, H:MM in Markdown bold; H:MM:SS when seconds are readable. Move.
**2:51**
